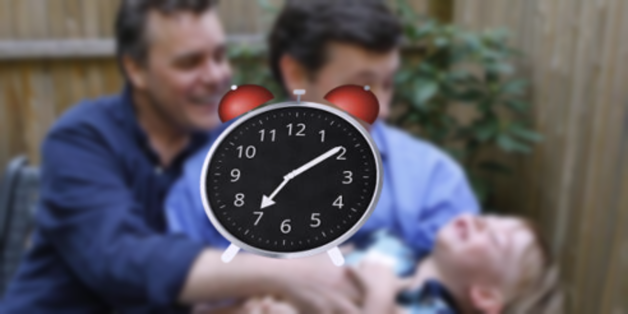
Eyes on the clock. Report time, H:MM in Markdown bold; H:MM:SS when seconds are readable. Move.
**7:09**
